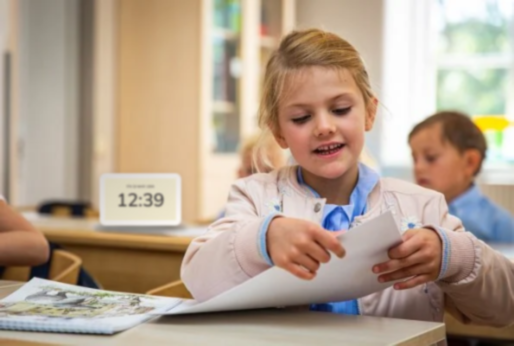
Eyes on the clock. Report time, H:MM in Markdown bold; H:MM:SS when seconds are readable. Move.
**12:39**
